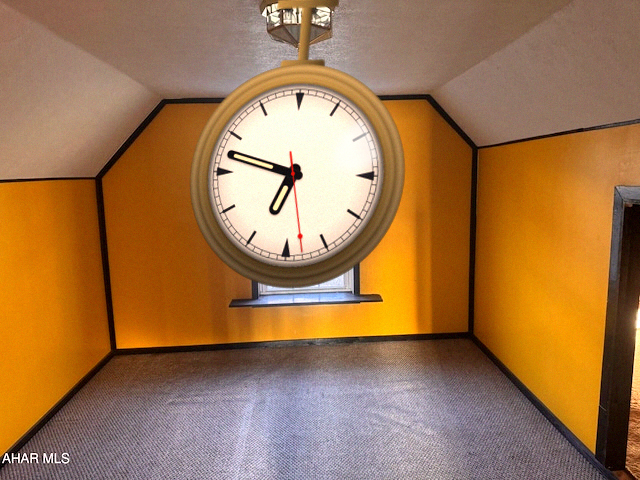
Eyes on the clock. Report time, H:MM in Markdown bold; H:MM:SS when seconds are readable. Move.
**6:47:28**
